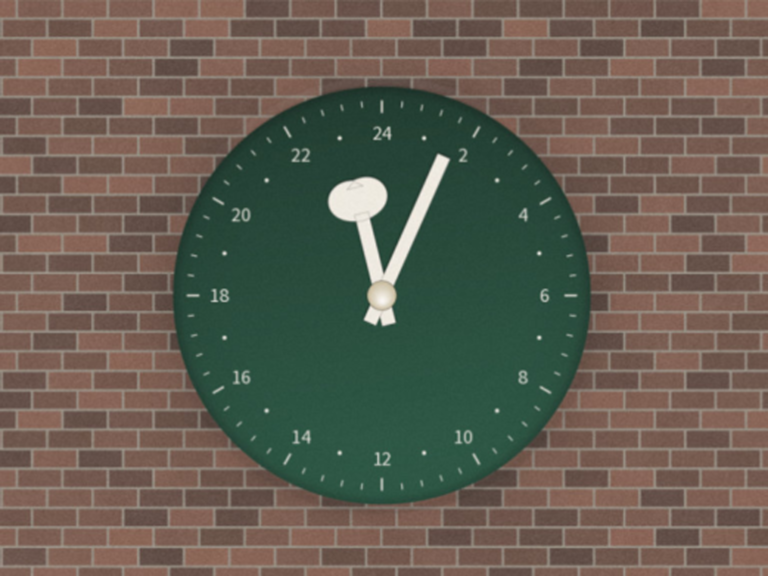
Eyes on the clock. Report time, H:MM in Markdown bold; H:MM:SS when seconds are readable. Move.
**23:04**
